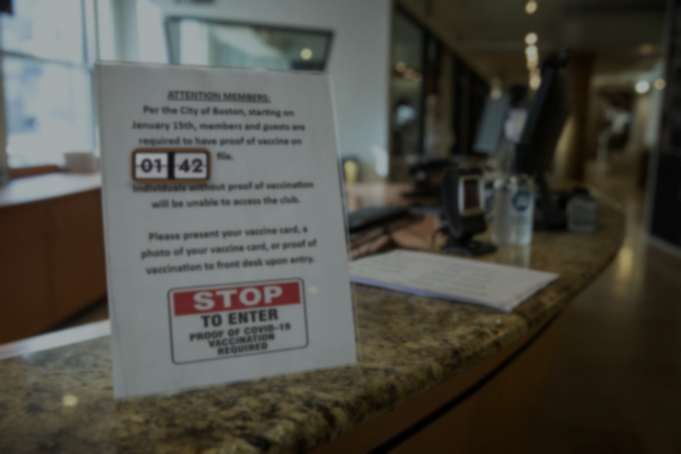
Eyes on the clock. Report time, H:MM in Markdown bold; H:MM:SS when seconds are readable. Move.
**1:42**
